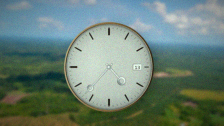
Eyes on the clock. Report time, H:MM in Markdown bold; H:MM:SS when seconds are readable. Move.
**4:37**
